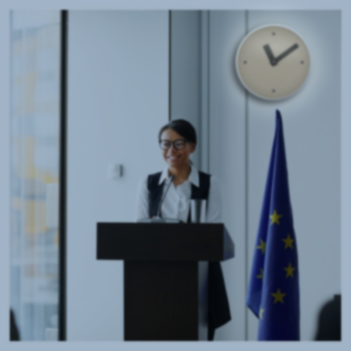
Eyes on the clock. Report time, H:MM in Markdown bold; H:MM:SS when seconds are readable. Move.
**11:09**
